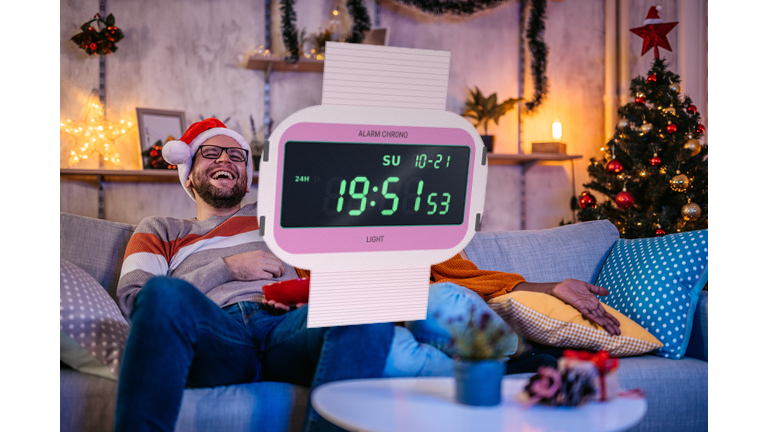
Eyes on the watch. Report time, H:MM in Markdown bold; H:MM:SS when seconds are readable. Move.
**19:51:53**
